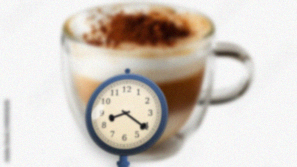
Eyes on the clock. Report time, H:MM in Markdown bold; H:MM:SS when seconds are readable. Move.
**8:21**
